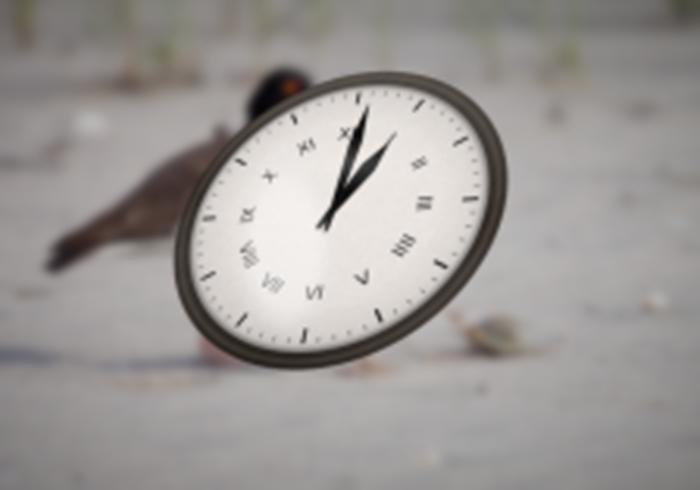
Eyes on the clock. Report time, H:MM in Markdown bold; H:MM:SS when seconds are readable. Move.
**1:01**
